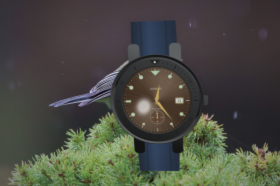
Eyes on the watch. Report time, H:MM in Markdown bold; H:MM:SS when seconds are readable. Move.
**12:24**
